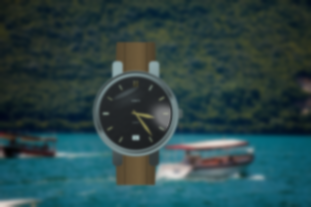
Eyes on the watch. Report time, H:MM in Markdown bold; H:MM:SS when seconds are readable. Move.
**3:24**
